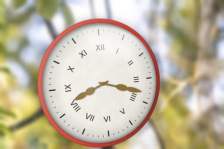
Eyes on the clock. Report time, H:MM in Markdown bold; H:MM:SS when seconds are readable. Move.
**8:18**
